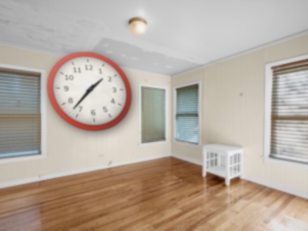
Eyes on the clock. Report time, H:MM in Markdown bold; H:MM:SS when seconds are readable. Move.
**1:37**
